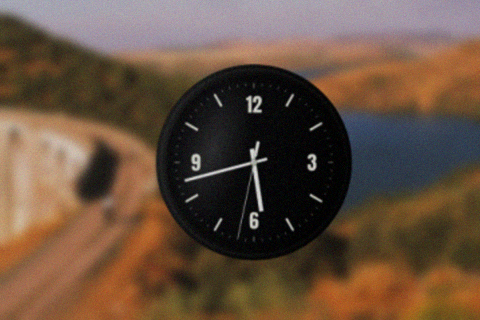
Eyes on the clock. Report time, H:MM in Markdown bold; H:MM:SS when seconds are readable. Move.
**5:42:32**
